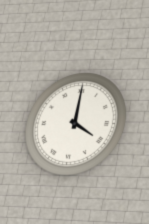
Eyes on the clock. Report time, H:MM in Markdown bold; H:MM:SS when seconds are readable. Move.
**4:00**
